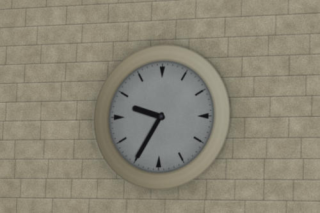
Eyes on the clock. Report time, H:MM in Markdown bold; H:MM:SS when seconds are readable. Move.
**9:35**
